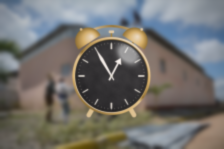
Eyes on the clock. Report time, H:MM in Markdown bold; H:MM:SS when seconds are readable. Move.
**12:55**
